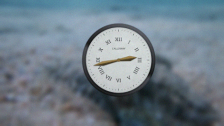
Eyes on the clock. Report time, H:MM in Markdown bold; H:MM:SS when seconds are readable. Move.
**2:43**
